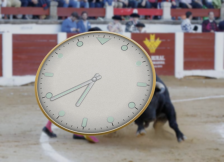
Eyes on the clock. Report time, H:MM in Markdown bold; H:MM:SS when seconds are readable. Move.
**6:39**
